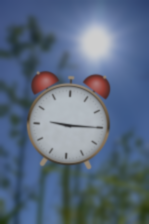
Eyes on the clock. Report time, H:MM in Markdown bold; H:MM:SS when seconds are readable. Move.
**9:15**
